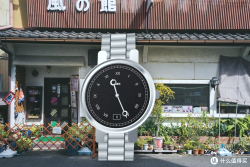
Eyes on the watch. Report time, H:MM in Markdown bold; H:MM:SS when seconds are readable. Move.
**11:26**
